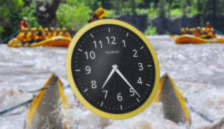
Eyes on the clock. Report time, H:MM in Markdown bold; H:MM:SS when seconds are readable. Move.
**7:24**
